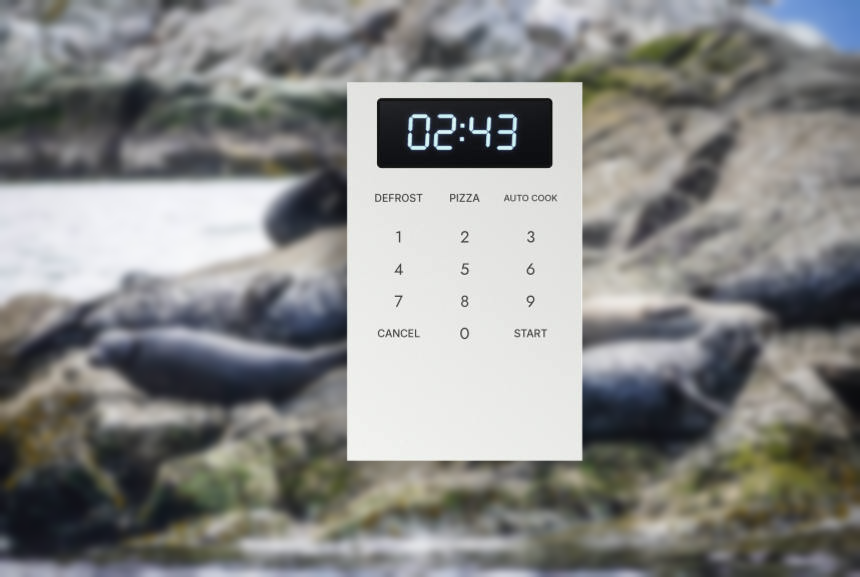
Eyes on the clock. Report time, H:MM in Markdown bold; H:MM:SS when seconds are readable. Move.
**2:43**
